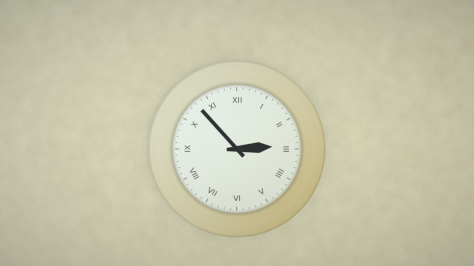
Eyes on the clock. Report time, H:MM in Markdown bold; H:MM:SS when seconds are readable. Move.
**2:53**
